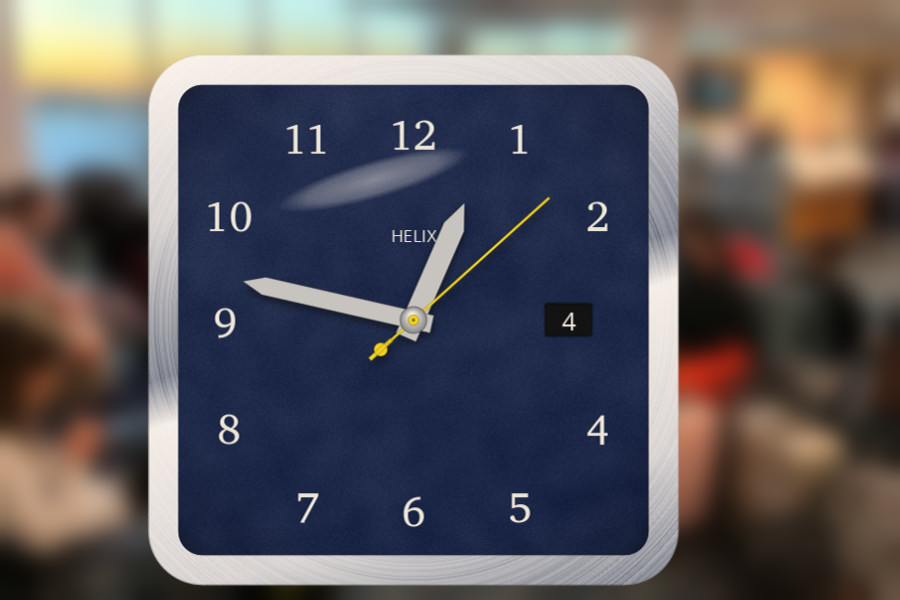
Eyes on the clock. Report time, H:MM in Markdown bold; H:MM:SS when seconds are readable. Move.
**12:47:08**
